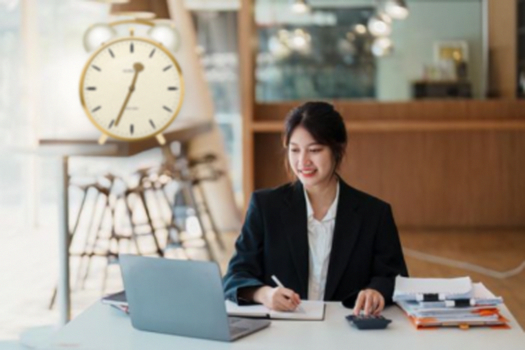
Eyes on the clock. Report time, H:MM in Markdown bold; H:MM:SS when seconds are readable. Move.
**12:34**
